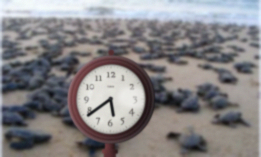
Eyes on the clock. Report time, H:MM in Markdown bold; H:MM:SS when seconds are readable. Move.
**5:39**
